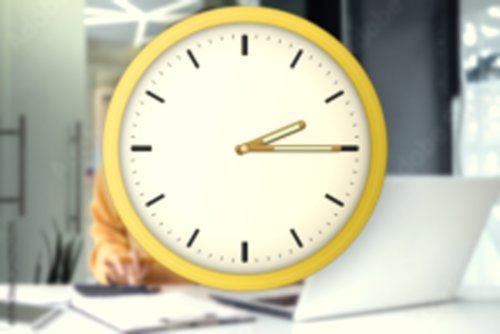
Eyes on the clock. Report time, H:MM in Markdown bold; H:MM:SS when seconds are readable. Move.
**2:15**
